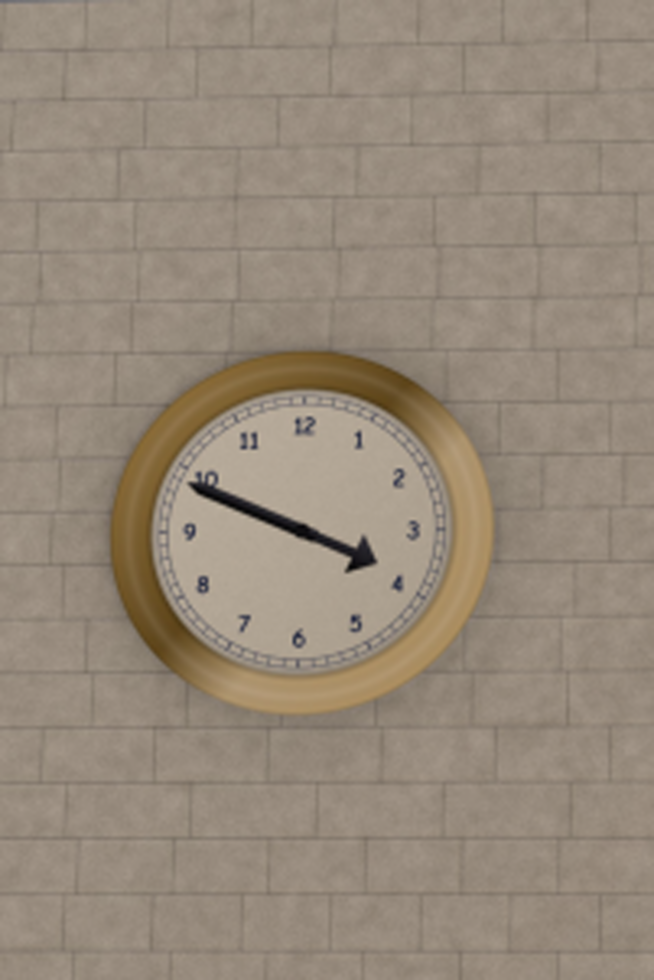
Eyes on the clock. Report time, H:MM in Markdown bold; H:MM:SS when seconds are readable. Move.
**3:49**
